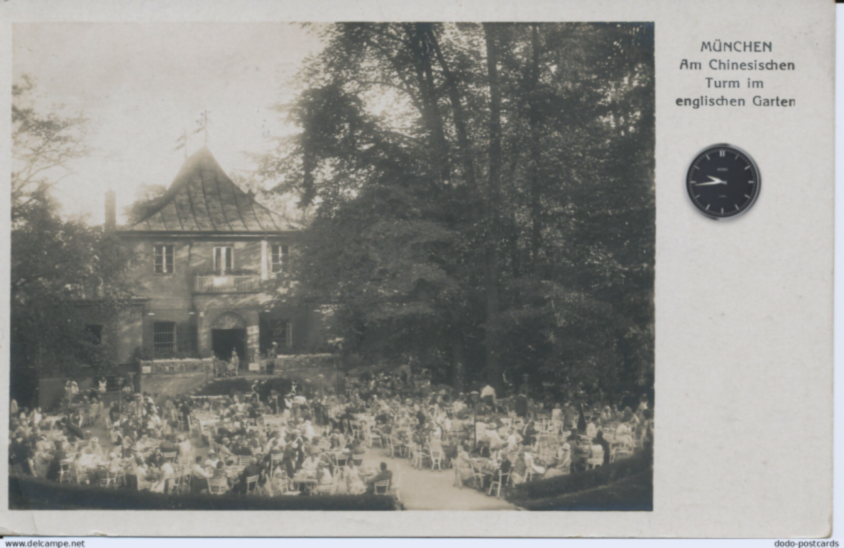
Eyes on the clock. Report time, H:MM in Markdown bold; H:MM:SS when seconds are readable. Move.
**9:44**
